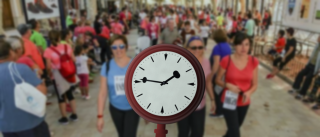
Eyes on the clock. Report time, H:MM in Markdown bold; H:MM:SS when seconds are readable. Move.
**1:46**
